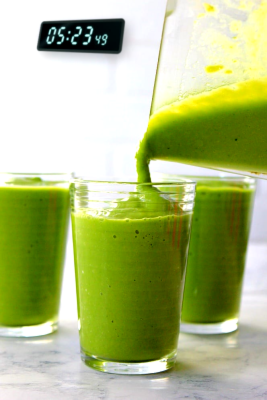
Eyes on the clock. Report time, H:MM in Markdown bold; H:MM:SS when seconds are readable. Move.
**5:23:49**
